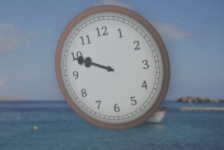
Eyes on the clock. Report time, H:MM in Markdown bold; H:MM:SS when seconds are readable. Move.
**9:49**
